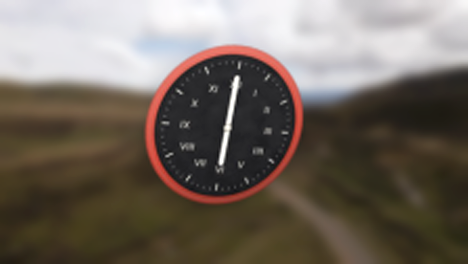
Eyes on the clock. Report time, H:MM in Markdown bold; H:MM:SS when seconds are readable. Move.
**6:00**
